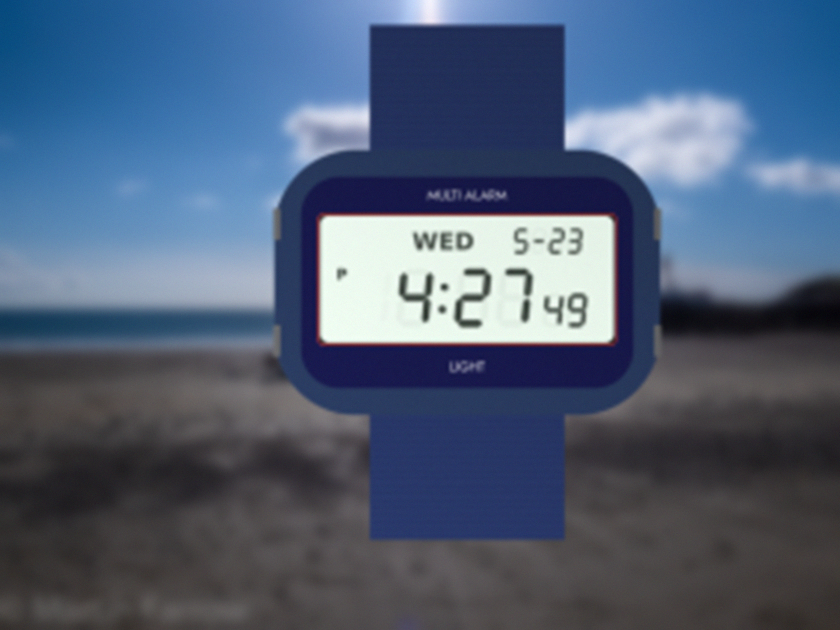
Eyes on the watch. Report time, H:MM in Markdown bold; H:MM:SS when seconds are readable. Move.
**4:27:49**
